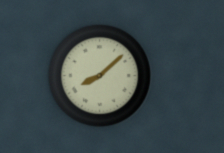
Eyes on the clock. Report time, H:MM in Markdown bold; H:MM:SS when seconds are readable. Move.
**8:08**
